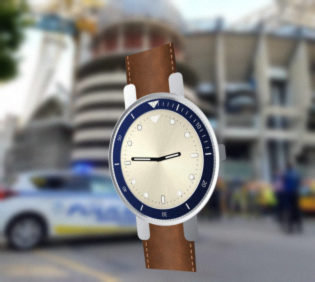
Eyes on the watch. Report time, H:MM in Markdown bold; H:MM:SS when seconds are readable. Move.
**2:46**
